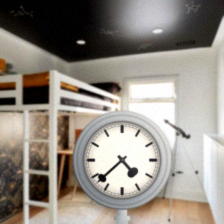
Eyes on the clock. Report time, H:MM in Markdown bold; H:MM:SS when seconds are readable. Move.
**4:38**
